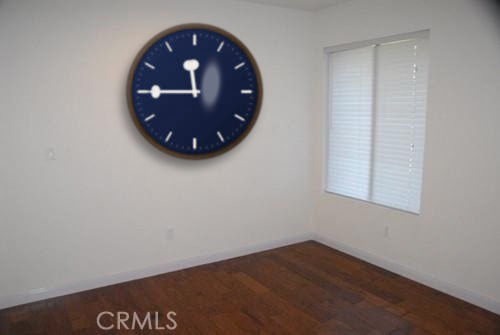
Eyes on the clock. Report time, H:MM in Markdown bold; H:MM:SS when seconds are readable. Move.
**11:45**
